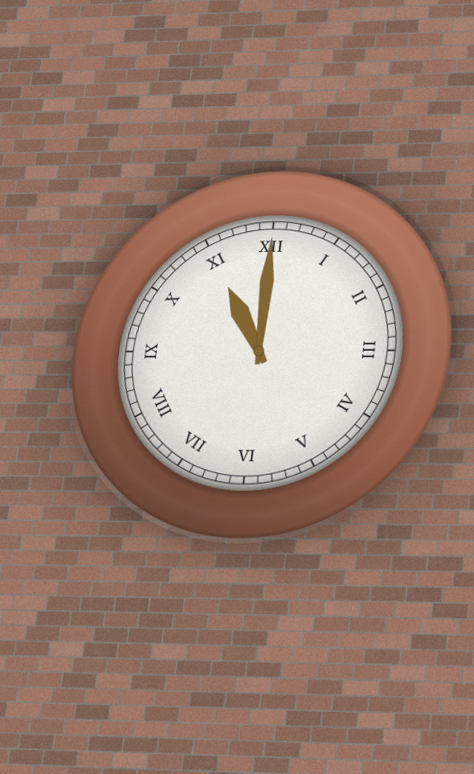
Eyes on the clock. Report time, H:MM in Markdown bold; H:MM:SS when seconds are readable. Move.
**11:00**
